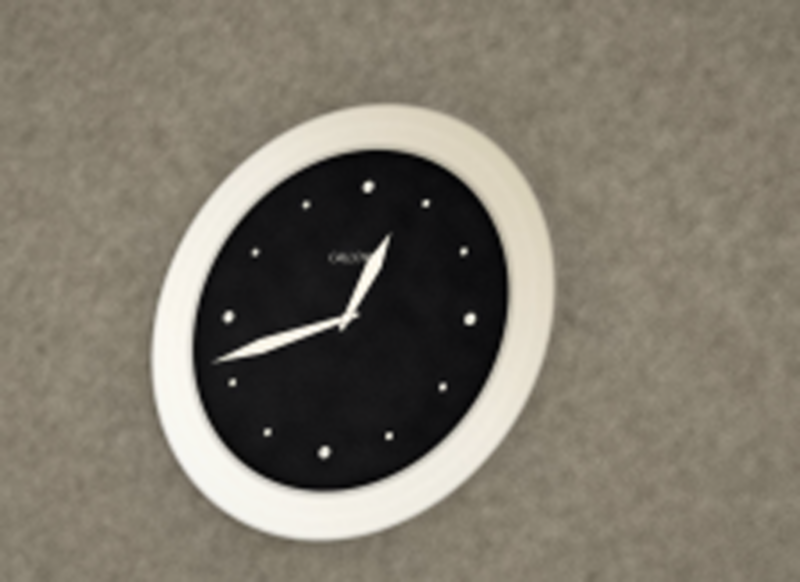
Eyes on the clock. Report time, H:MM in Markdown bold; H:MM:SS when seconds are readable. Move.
**12:42**
